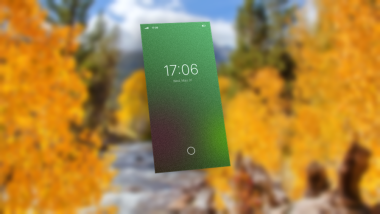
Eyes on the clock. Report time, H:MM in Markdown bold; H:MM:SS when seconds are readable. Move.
**17:06**
